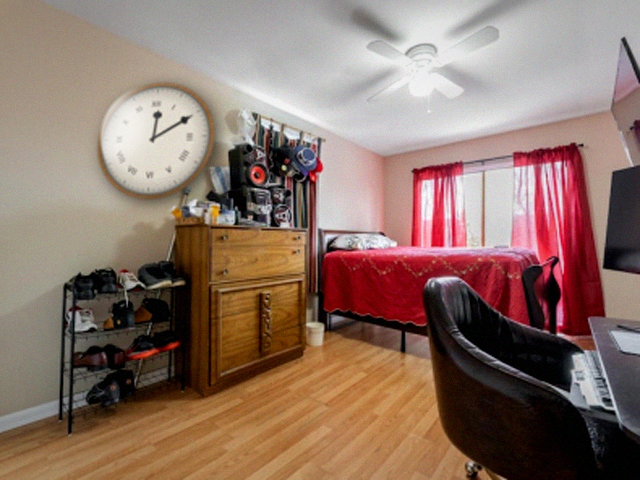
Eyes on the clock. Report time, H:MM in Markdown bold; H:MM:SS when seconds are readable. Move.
**12:10**
